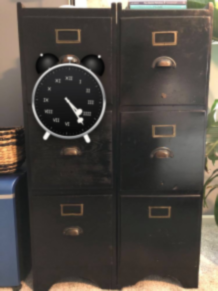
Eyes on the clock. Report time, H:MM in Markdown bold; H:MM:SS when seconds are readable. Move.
**4:24**
